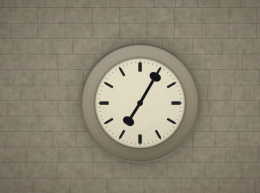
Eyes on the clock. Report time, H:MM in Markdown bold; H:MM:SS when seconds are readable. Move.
**7:05**
